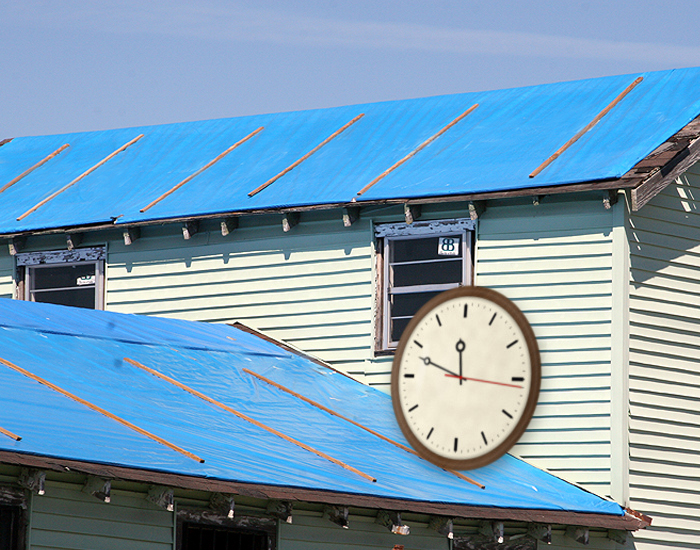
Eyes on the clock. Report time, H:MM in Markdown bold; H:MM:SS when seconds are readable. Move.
**11:48:16**
